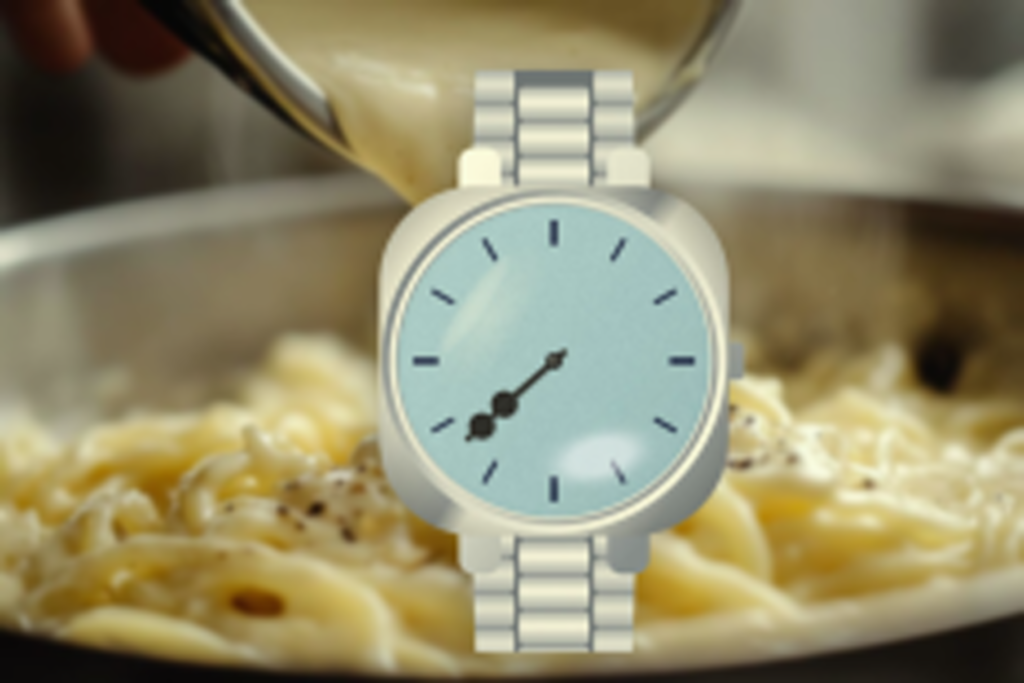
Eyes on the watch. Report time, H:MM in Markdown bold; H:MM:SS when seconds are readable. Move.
**7:38**
